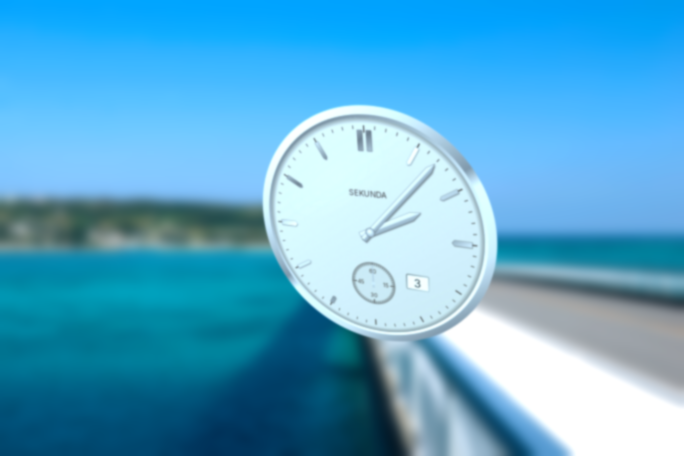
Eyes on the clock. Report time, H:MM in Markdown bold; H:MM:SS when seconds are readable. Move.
**2:07**
